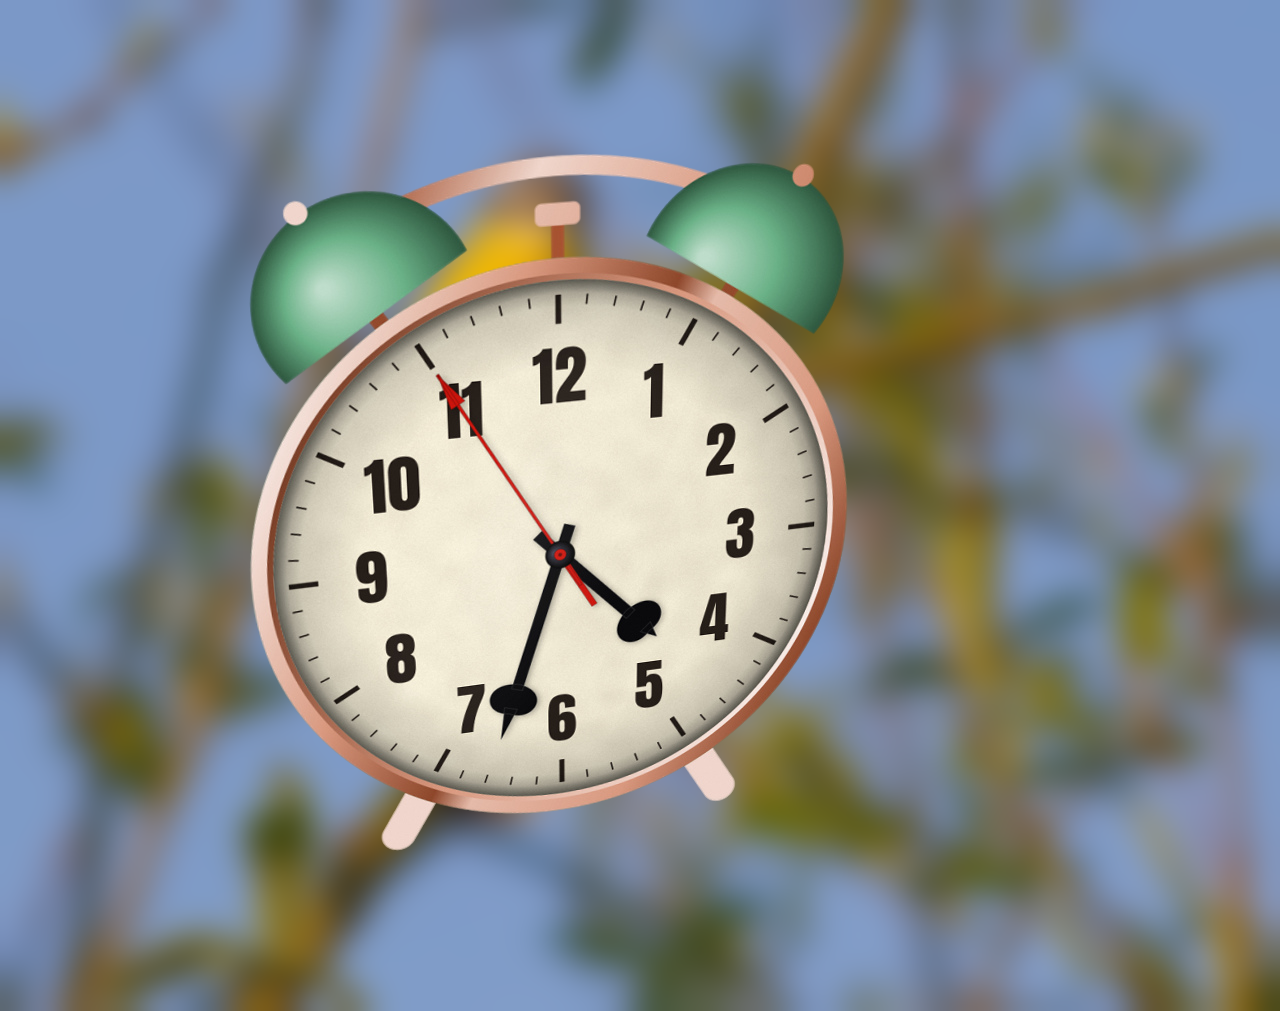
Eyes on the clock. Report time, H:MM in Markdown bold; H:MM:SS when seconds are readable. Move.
**4:32:55**
